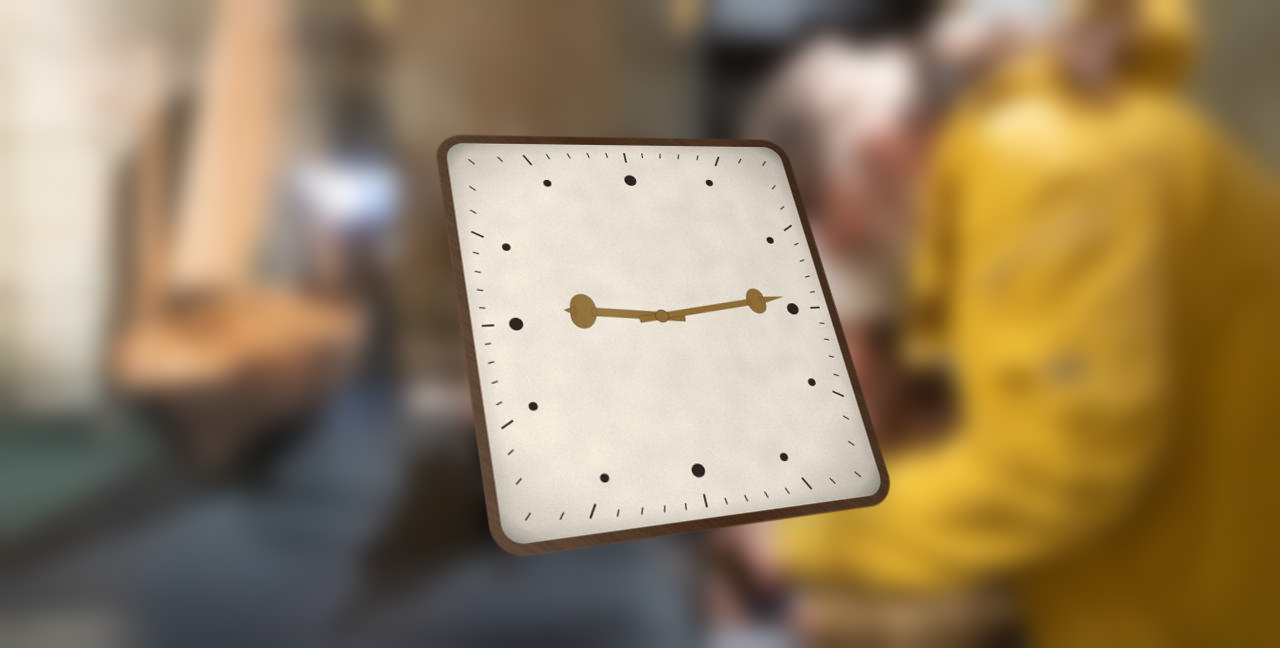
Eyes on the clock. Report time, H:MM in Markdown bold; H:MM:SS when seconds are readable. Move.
**9:14**
